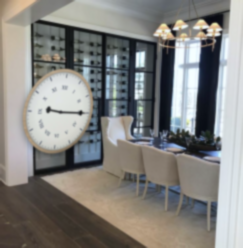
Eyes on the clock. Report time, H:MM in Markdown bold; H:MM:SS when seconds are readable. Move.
**9:15**
